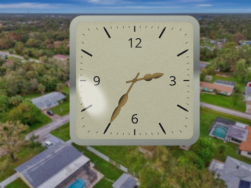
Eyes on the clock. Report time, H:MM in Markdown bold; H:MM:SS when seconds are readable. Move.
**2:35**
